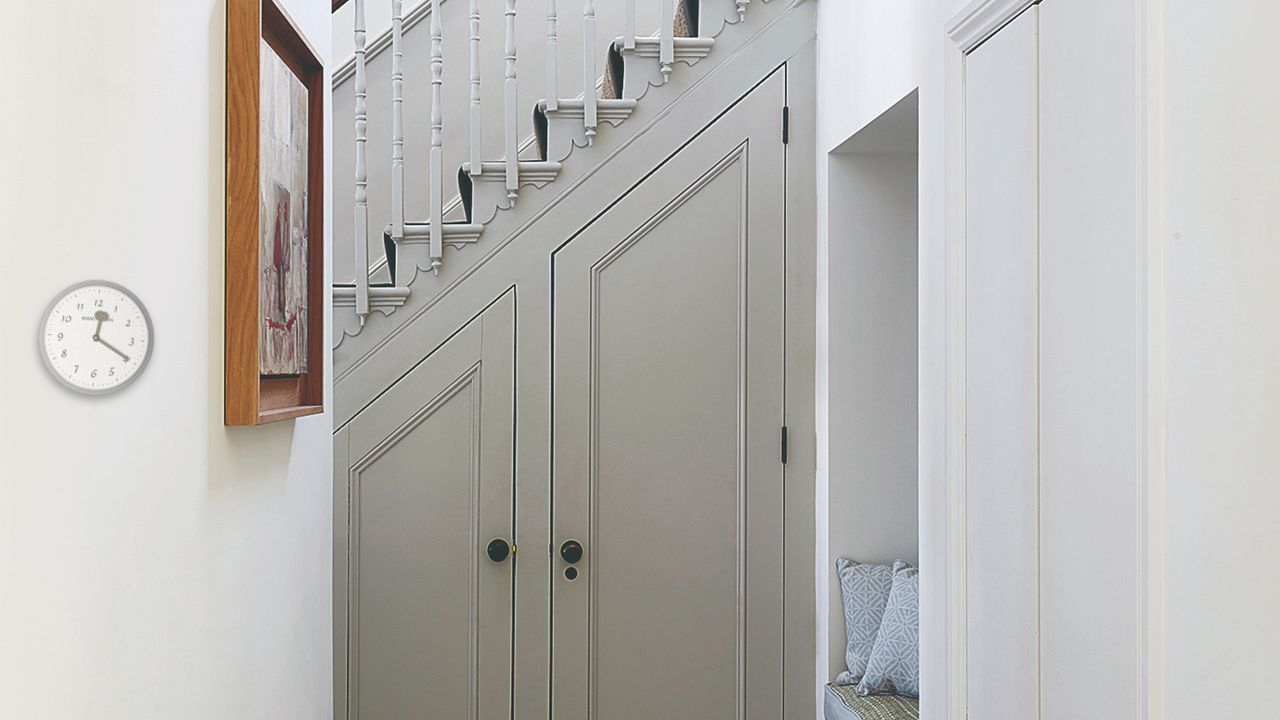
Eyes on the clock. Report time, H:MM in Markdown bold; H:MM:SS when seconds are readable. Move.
**12:20**
